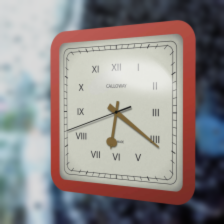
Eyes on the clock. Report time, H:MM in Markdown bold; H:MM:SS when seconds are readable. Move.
**6:20:42**
